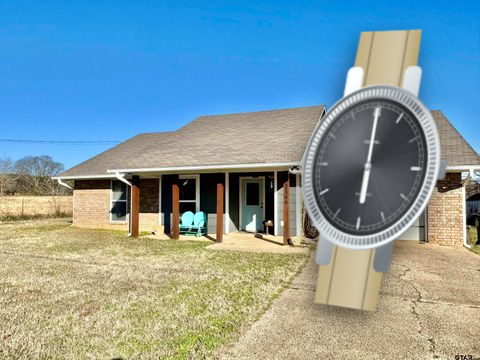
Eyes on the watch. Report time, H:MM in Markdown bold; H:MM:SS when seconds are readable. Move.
**6:00**
